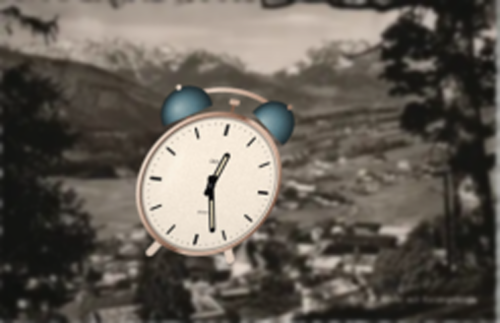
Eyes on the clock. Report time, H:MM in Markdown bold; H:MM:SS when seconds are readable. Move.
**12:27**
